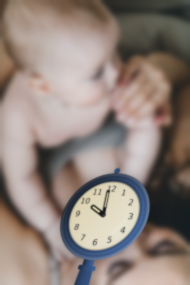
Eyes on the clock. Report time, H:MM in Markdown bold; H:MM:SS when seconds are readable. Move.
**9:59**
